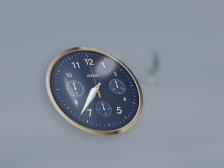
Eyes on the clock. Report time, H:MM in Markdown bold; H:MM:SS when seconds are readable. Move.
**7:37**
